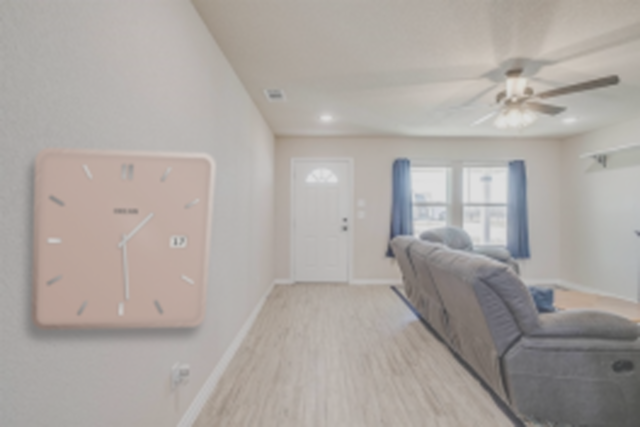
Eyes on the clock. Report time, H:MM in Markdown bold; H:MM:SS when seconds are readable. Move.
**1:29**
